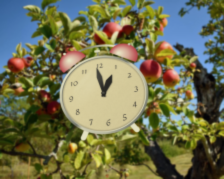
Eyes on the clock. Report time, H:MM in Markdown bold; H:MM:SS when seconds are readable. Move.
**12:59**
